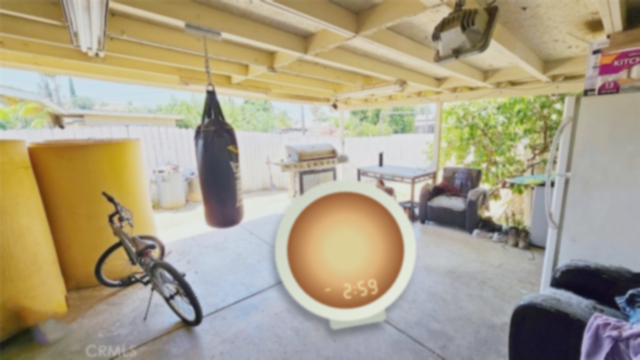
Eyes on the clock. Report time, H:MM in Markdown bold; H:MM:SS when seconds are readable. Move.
**2:59**
